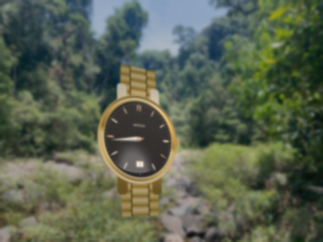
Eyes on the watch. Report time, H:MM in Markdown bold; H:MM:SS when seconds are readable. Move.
**8:44**
